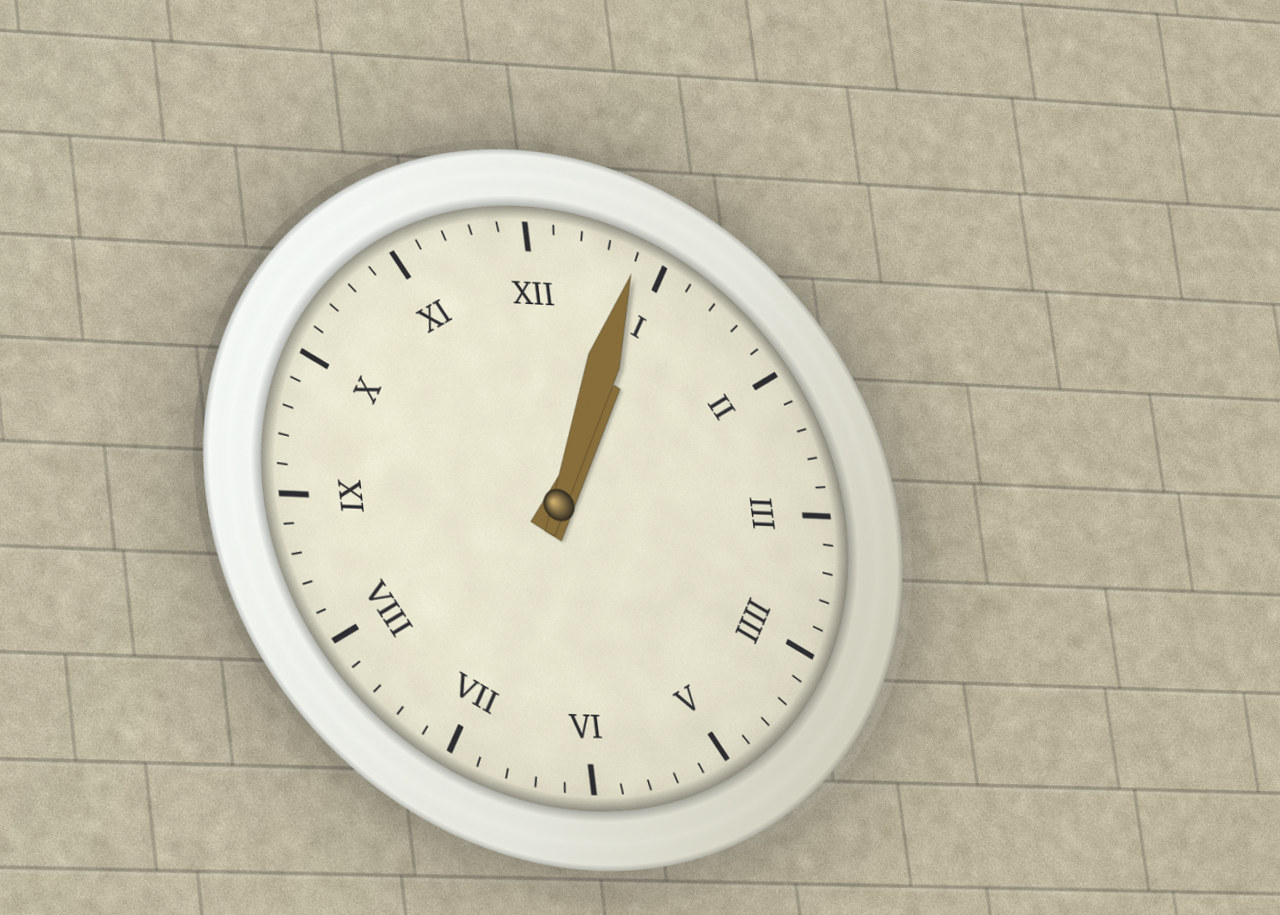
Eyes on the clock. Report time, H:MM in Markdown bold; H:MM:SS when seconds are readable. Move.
**1:04**
